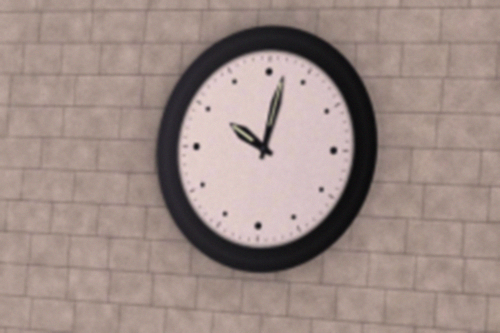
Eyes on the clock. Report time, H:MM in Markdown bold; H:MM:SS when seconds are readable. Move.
**10:02**
